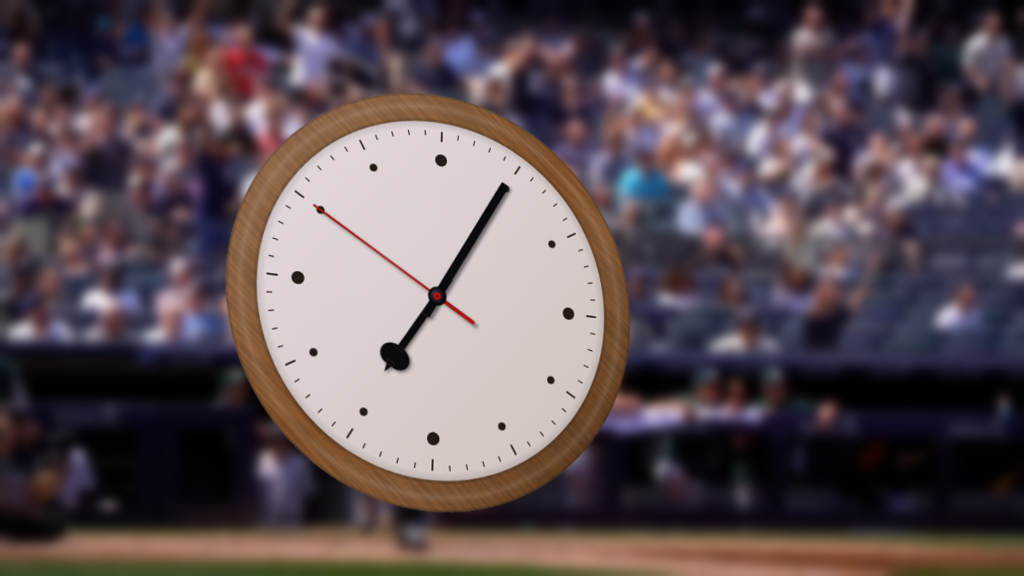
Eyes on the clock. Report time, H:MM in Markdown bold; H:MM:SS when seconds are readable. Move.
**7:04:50**
